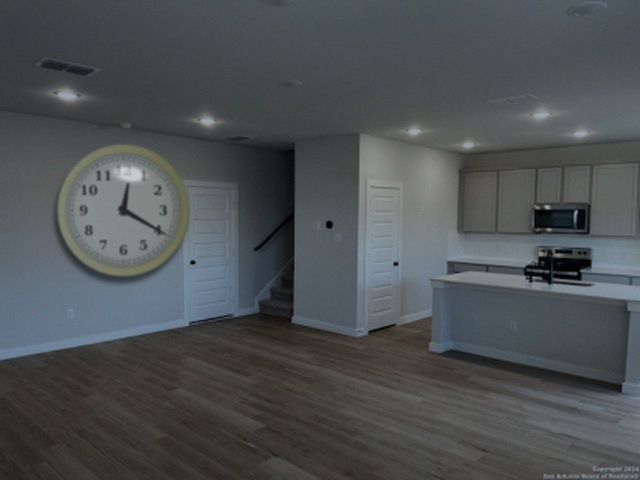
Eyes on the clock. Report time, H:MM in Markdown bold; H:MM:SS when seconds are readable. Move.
**12:20**
